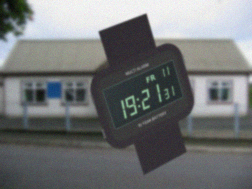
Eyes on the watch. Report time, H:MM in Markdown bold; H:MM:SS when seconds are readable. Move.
**19:21**
